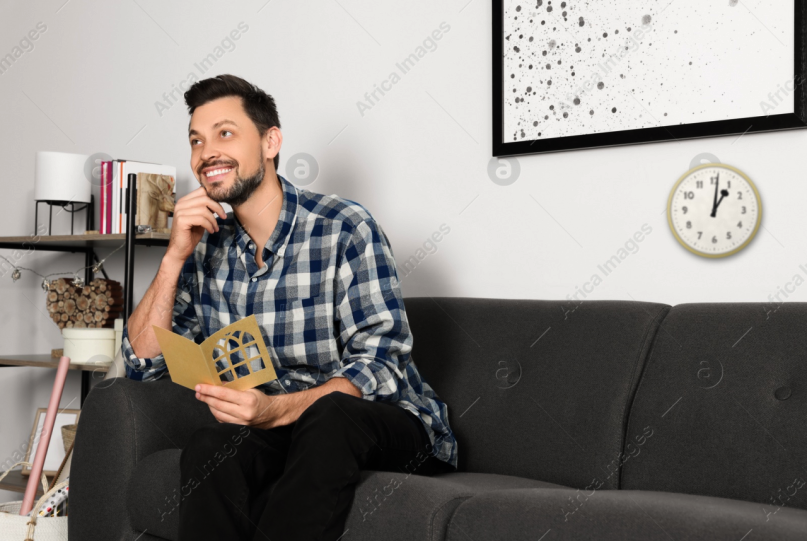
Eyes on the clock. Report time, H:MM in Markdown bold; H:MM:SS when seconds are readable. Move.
**1:01**
